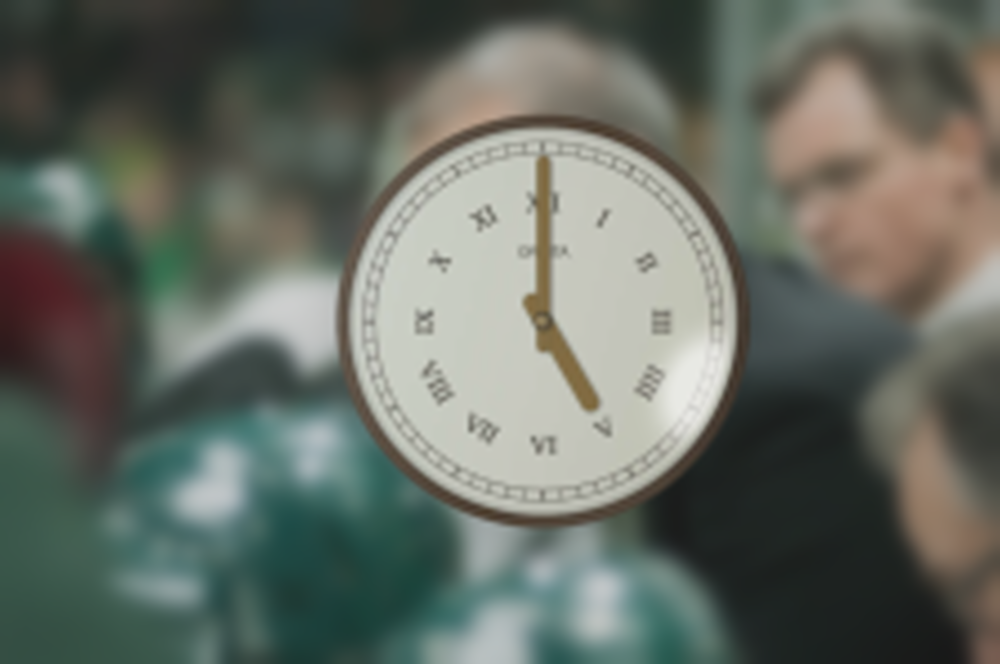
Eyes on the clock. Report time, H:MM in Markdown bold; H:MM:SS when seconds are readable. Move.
**5:00**
